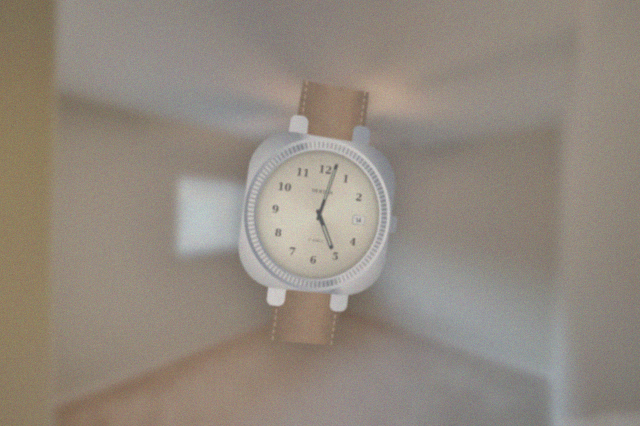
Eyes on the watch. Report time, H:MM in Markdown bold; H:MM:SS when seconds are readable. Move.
**5:02**
